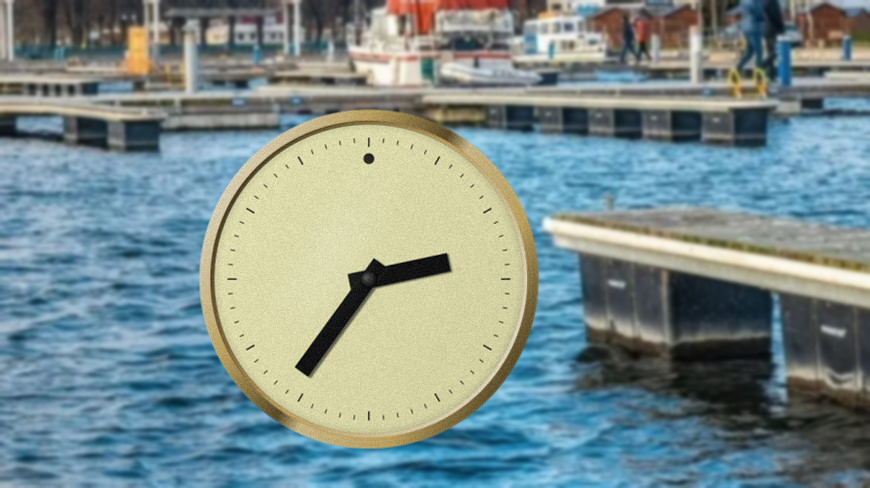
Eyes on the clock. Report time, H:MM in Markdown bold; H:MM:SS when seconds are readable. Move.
**2:36**
